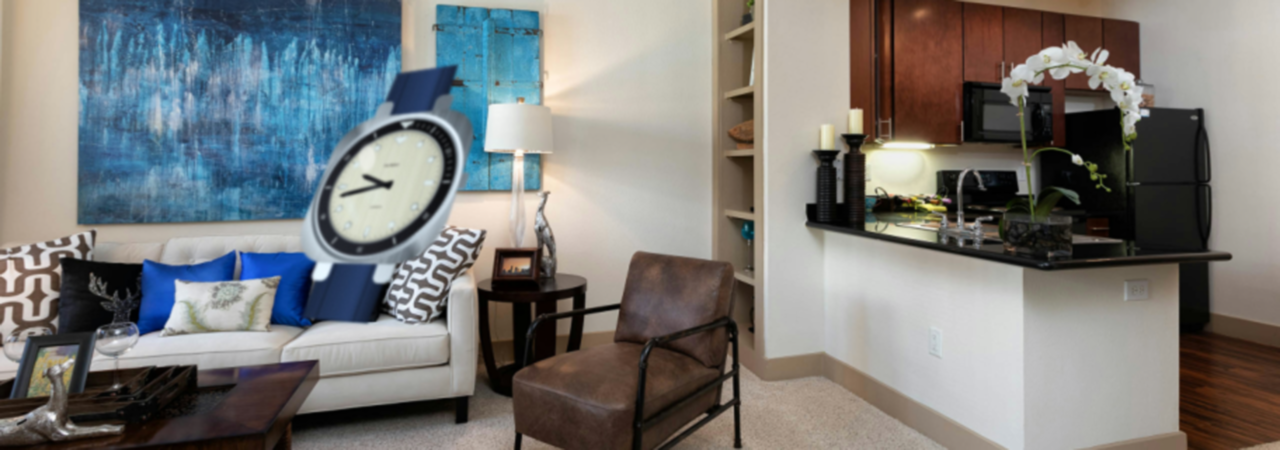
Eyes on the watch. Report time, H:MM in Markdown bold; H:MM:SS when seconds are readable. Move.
**9:43**
